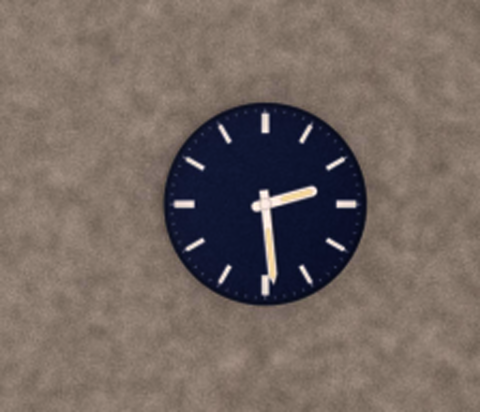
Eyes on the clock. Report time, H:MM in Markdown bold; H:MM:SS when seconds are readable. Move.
**2:29**
